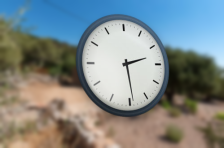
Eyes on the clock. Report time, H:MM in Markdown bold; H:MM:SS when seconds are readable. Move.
**2:29**
